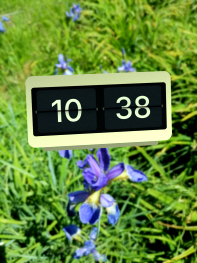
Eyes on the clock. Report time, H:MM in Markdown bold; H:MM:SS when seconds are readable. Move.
**10:38**
